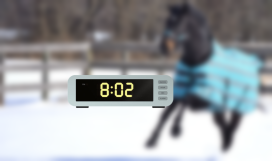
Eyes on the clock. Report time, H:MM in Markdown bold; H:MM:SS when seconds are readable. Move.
**8:02**
